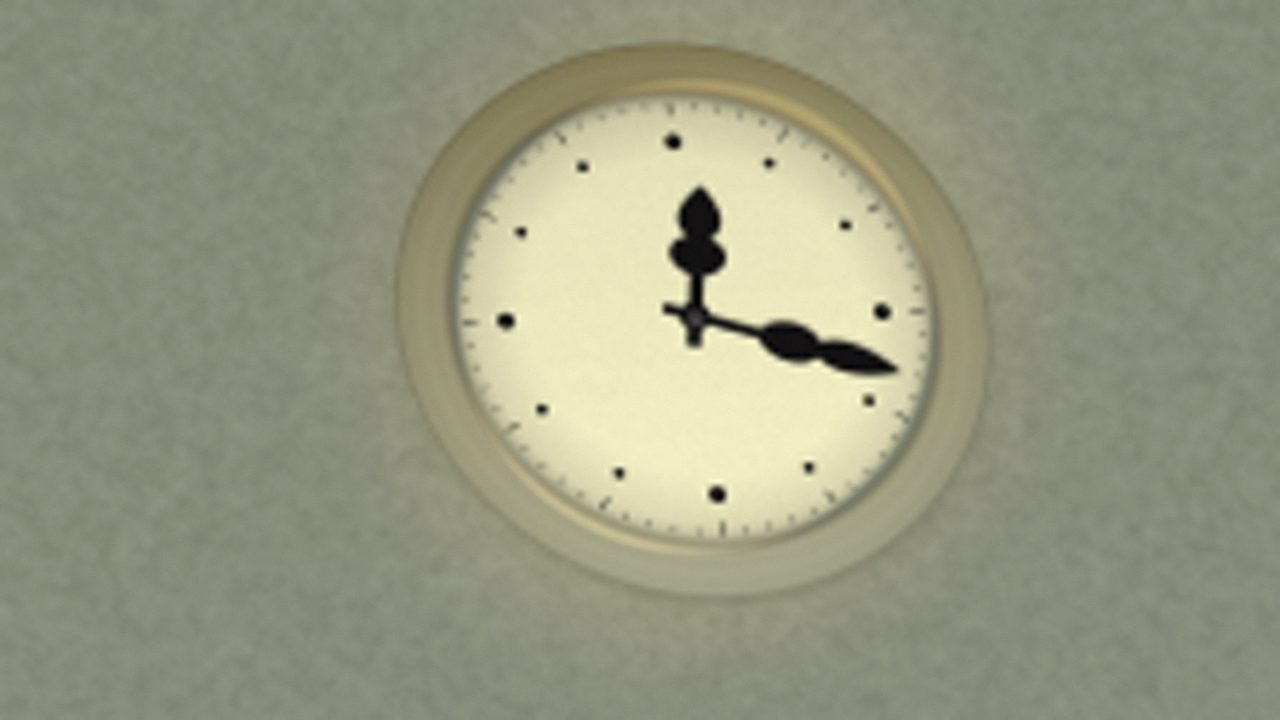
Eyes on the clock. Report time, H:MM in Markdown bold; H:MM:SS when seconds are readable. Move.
**12:18**
